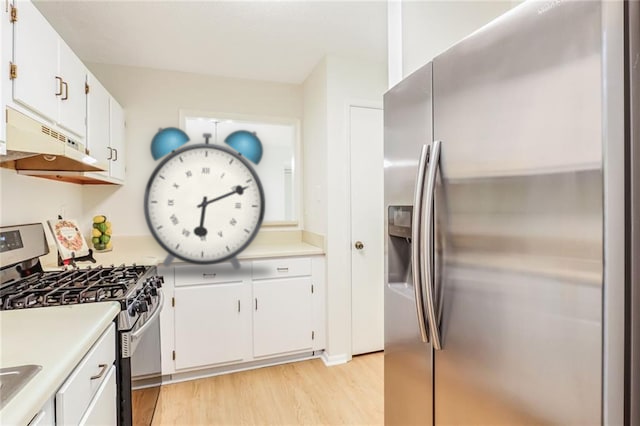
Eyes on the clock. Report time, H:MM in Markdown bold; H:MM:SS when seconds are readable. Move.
**6:11**
